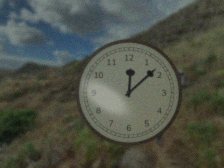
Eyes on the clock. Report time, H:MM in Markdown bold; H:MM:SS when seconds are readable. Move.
**12:08**
